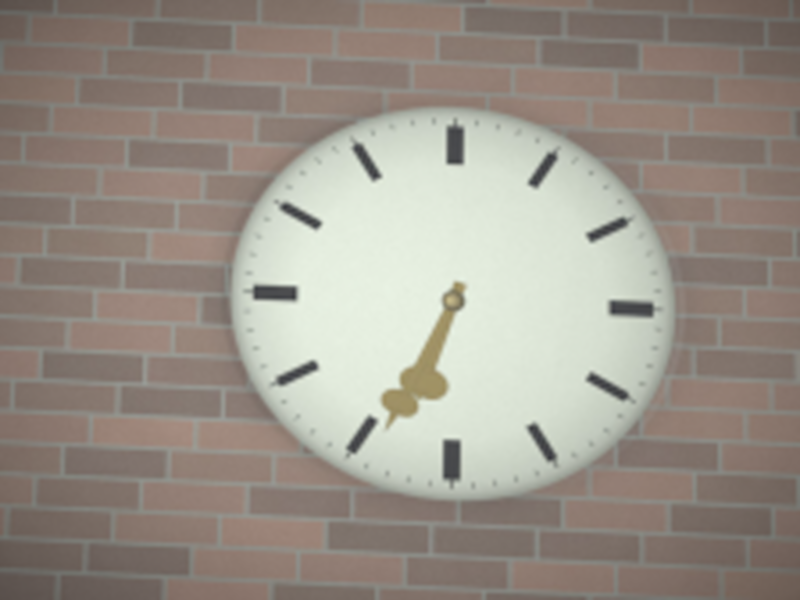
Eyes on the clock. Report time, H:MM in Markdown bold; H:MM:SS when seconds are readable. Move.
**6:34**
